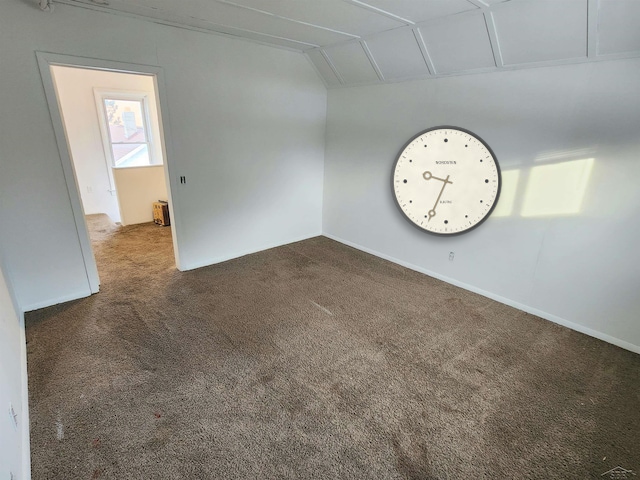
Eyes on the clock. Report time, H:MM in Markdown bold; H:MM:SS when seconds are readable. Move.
**9:34**
